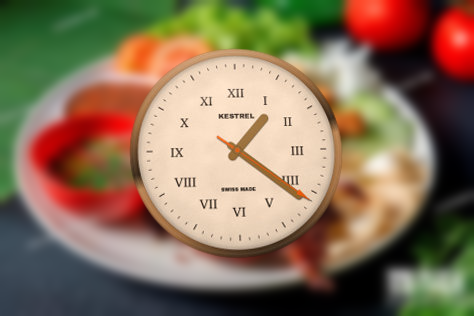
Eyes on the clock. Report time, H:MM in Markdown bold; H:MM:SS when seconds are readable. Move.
**1:21:21**
